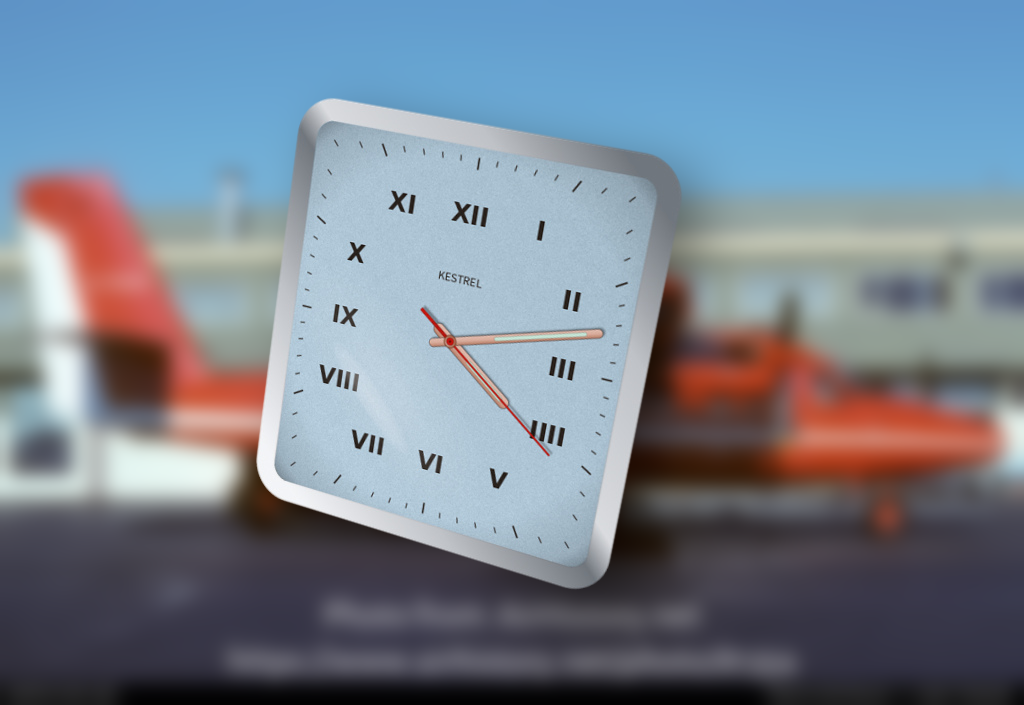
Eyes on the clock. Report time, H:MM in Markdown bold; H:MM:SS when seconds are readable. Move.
**4:12:21**
